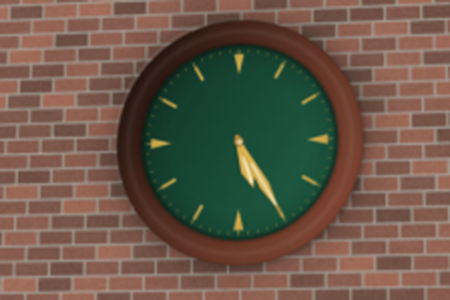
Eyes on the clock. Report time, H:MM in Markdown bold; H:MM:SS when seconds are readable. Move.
**5:25**
